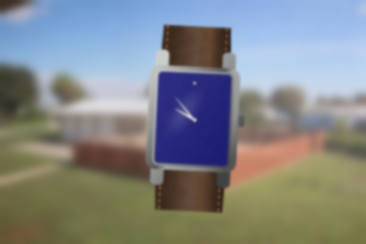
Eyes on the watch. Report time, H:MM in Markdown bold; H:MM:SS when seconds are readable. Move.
**9:53**
